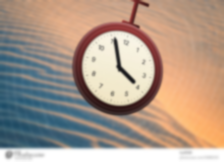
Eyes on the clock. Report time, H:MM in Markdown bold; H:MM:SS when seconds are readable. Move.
**3:56**
